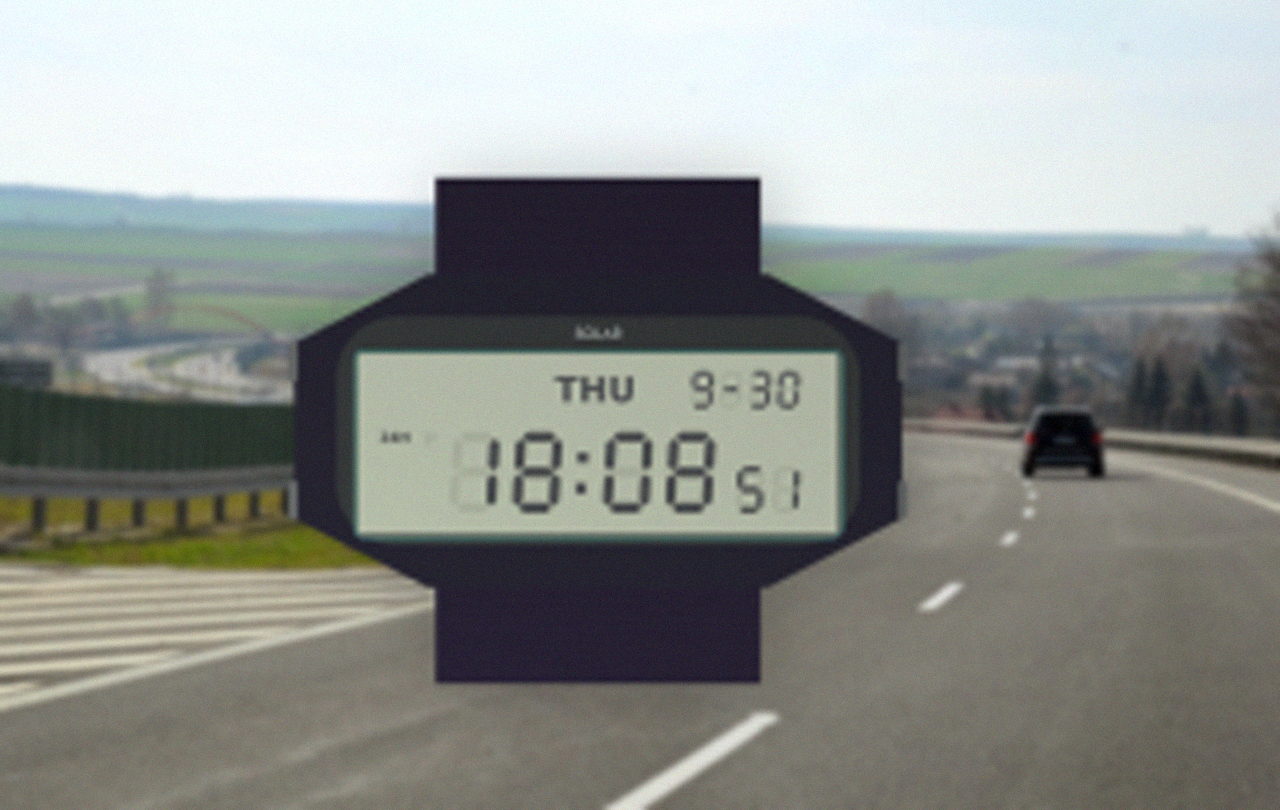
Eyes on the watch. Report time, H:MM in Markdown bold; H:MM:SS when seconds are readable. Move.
**18:08:51**
